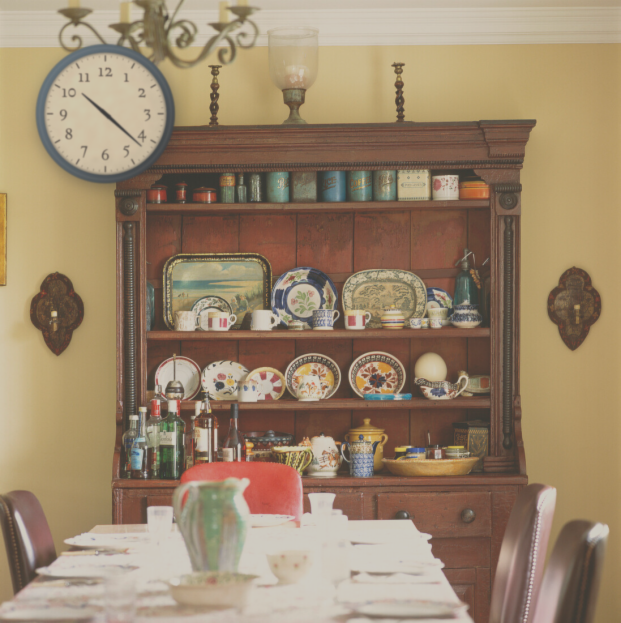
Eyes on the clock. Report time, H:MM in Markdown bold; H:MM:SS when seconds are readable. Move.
**10:22**
